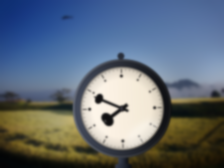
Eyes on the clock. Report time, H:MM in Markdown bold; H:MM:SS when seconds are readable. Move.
**7:49**
